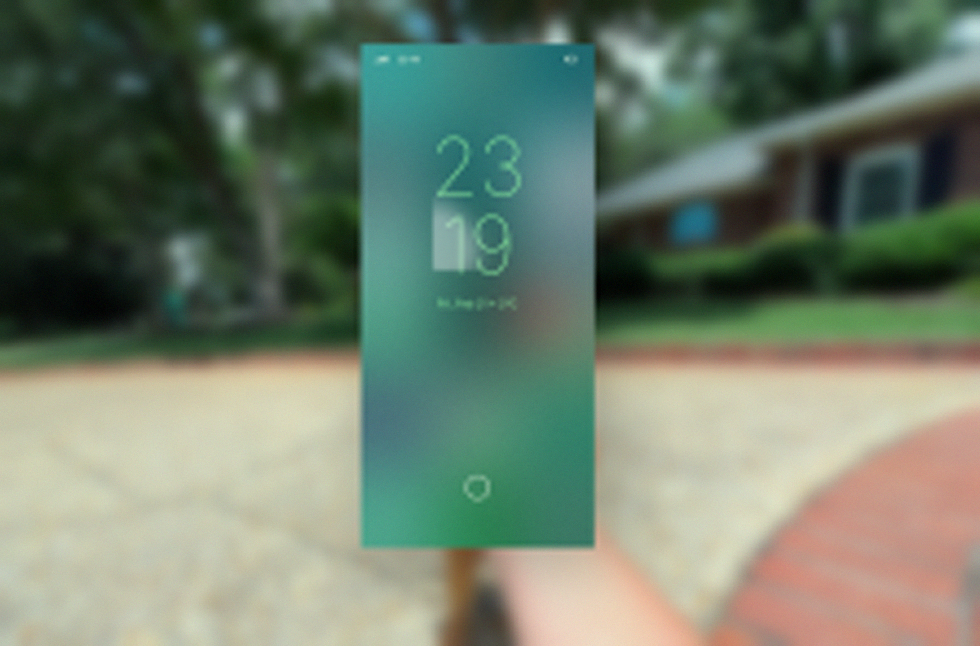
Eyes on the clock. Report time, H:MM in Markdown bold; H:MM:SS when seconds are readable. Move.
**23:19**
